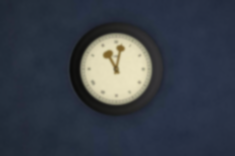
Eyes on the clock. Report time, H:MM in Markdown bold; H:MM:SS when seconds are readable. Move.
**11:02**
